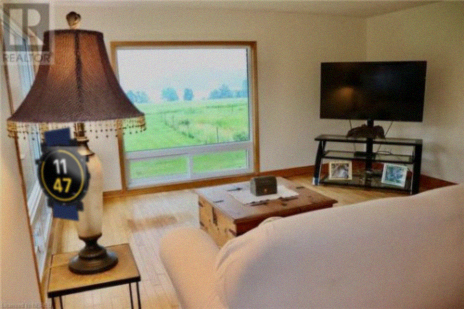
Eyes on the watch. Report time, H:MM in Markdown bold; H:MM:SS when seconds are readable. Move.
**11:47**
